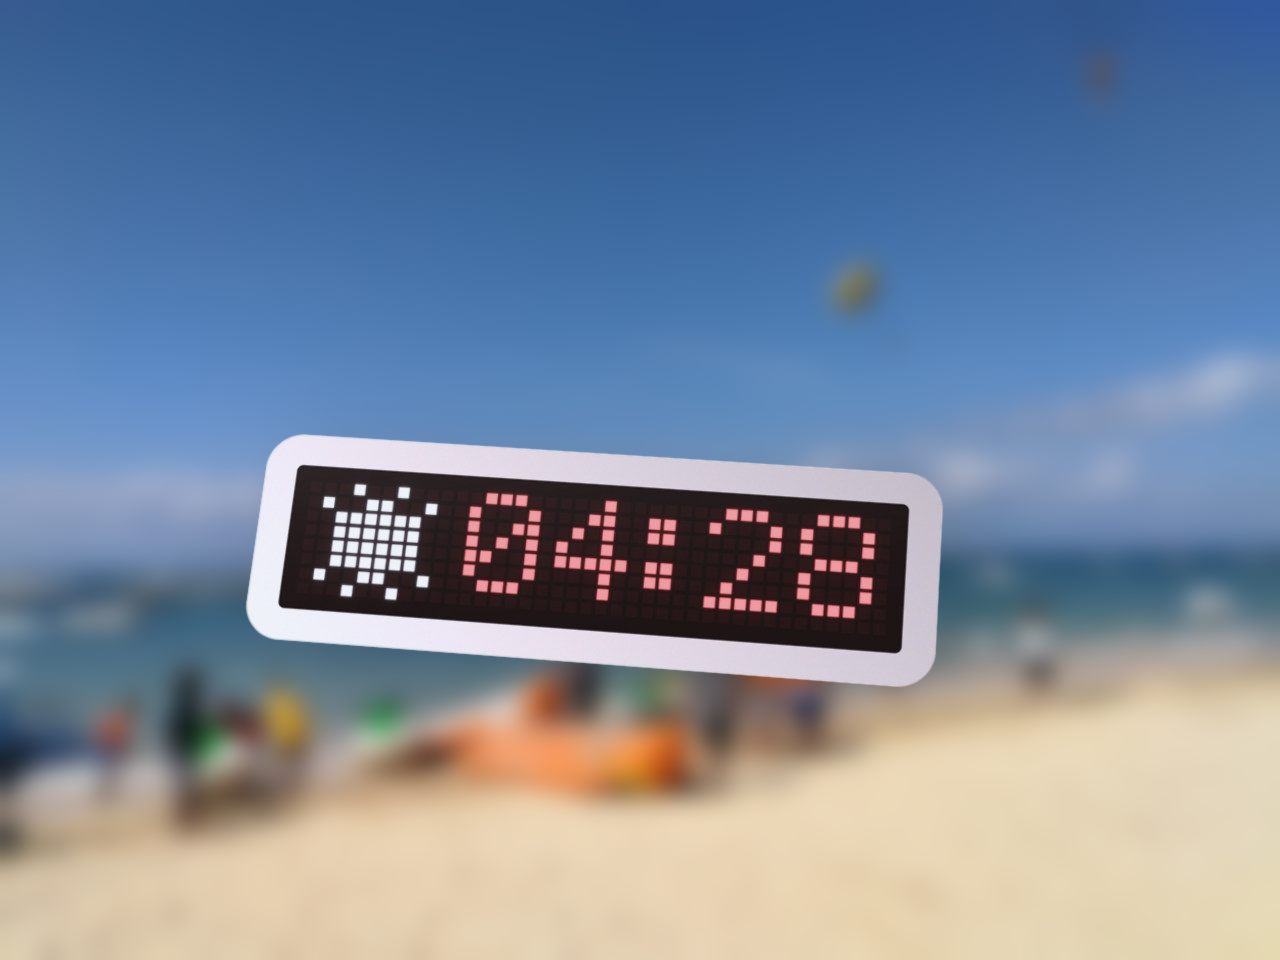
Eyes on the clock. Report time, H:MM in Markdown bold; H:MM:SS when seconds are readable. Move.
**4:28**
